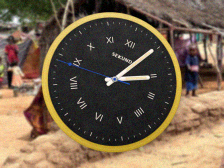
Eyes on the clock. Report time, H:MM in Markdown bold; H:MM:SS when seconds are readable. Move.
**2:04:44**
